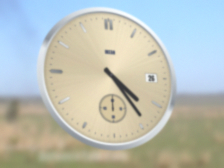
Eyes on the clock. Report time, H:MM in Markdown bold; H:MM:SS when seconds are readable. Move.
**4:24**
